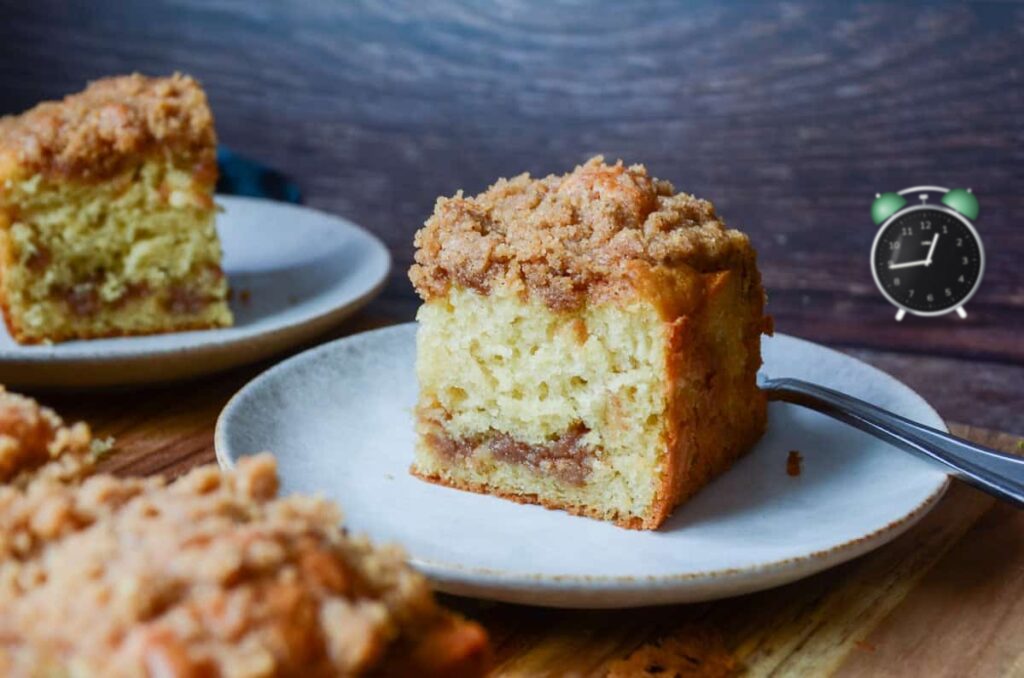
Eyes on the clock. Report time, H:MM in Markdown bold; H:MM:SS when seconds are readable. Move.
**12:44**
